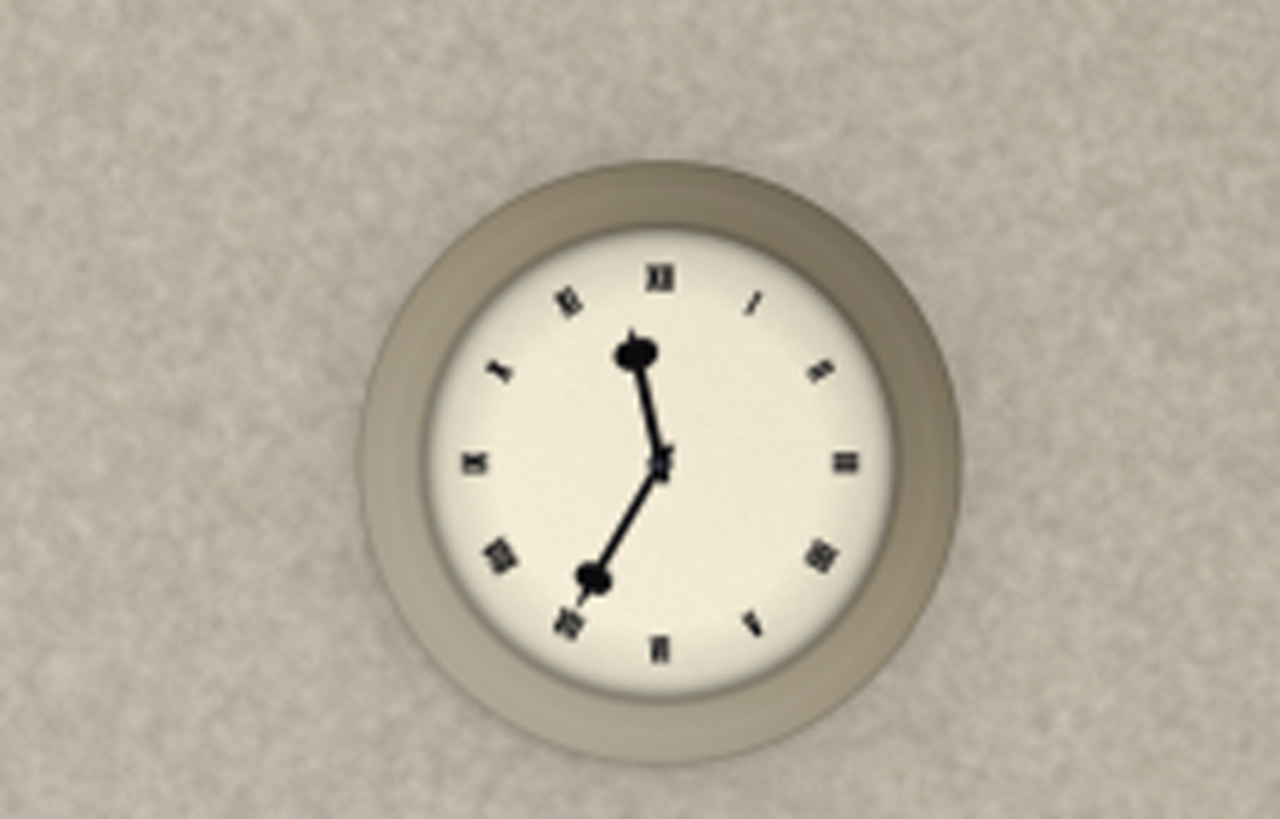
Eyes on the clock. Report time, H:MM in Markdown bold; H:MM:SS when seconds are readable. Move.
**11:35**
